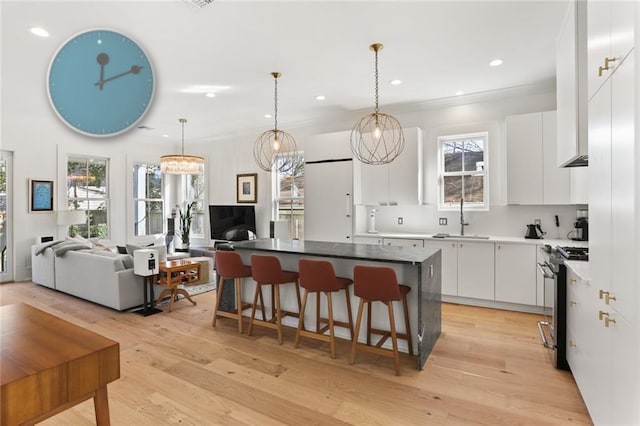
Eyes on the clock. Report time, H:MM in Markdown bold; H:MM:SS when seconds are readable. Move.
**12:12**
